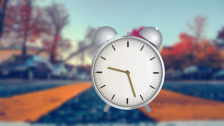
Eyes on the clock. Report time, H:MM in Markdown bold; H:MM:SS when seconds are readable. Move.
**9:27**
